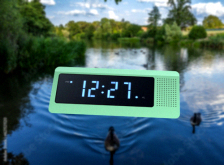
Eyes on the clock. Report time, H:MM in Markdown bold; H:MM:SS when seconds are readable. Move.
**12:27**
